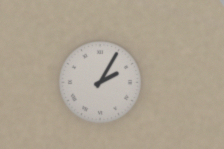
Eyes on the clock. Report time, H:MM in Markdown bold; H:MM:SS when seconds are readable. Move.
**2:05**
